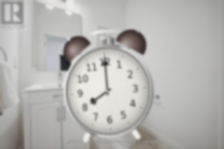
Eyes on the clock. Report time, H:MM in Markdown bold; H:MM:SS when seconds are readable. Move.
**8:00**
